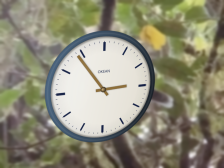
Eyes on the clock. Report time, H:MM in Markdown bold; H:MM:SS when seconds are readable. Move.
**2:54**
